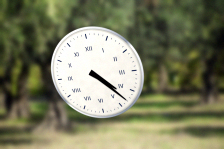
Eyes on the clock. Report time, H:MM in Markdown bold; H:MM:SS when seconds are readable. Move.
**4:23**
